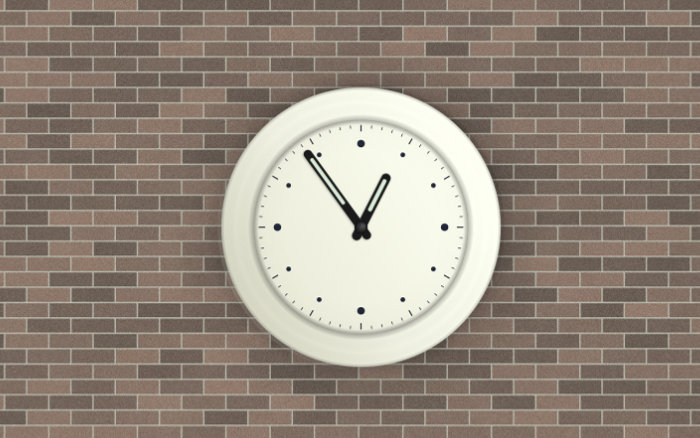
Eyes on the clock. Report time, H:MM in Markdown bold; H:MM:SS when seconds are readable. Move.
**12:54**
